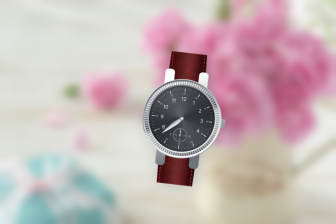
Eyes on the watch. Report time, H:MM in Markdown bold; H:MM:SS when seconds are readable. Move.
**7:38**
